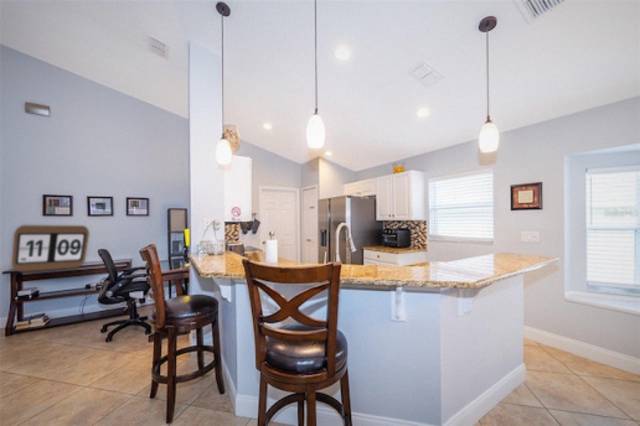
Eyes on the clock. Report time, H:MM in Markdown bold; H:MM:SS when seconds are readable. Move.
**11:09**
